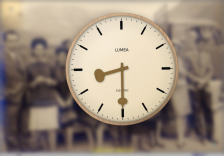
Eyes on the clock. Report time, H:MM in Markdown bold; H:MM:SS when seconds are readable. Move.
**8:30**
